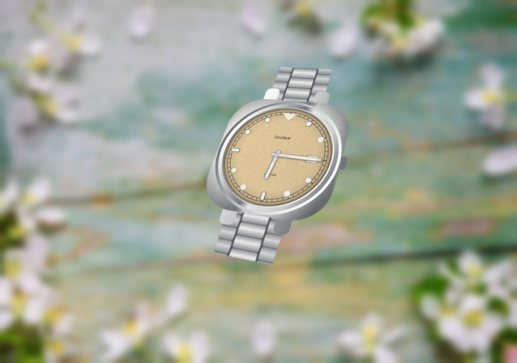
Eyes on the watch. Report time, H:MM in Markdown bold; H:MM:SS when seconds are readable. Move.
**6:15**
